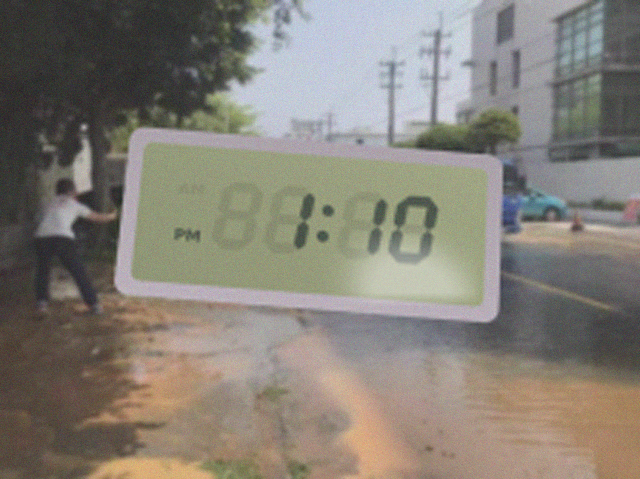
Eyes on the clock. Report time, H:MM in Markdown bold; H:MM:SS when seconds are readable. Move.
**1:10**
